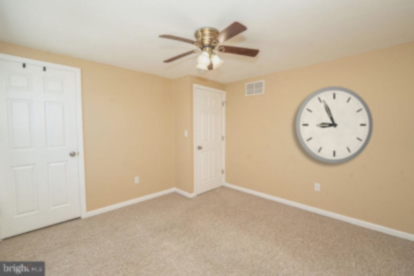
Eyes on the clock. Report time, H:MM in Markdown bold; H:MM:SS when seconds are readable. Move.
**8:56**
